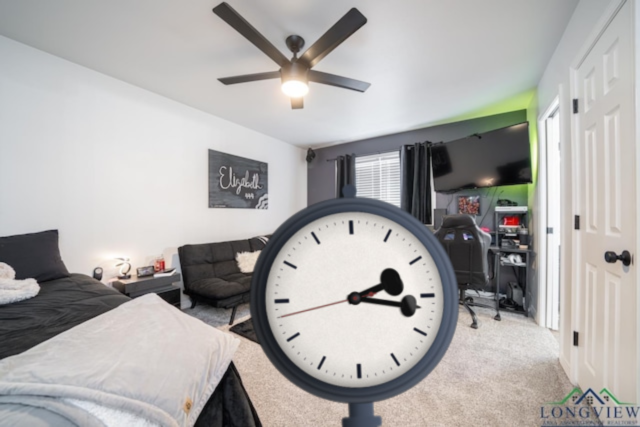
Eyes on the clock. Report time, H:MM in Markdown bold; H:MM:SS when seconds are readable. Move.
**2:16:43**
